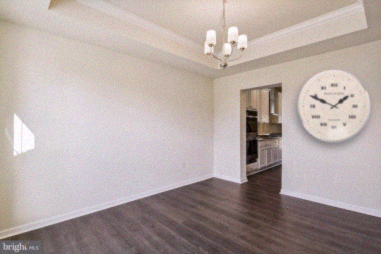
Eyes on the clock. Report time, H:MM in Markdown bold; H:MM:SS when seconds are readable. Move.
**1:49**
